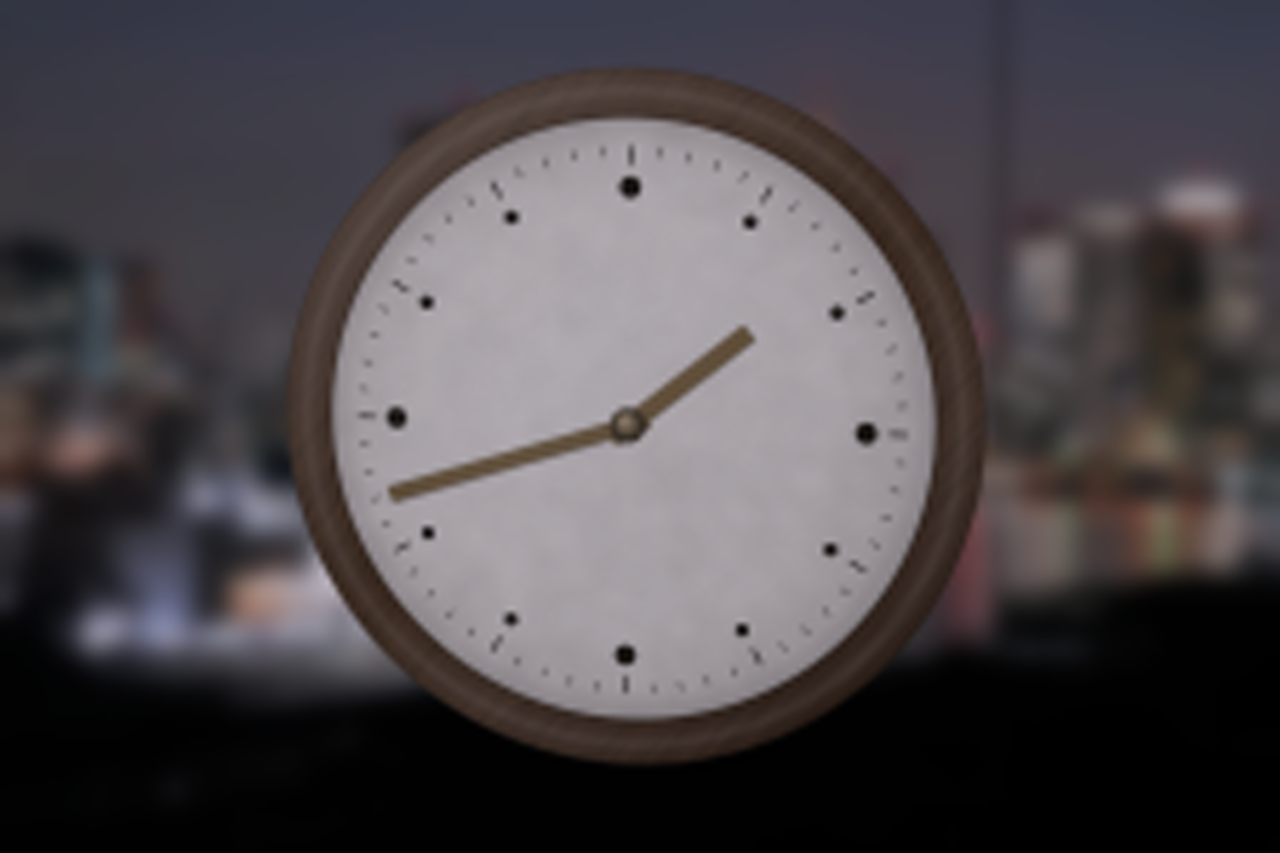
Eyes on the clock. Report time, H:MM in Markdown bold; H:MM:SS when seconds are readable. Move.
**1:42**
